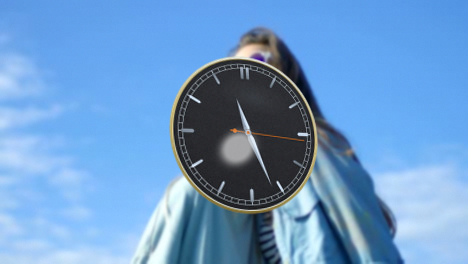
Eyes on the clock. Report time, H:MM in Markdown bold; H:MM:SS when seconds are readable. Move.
**11:26:16**
